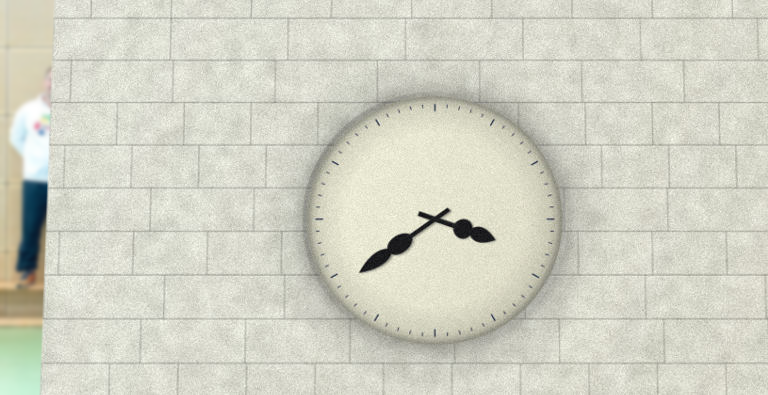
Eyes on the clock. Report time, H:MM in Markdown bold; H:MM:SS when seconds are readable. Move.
**3:39**
